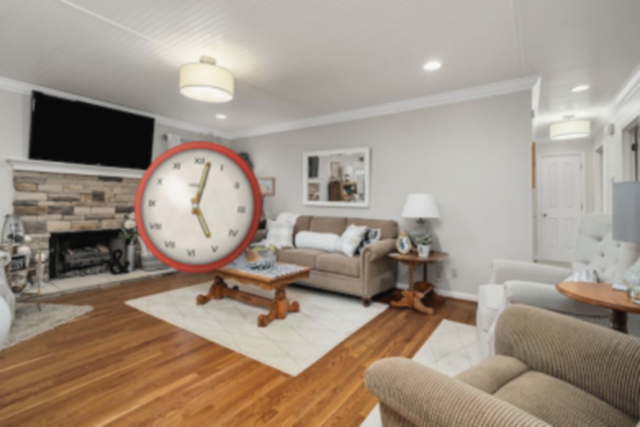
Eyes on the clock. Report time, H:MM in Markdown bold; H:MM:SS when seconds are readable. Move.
**5:02**
